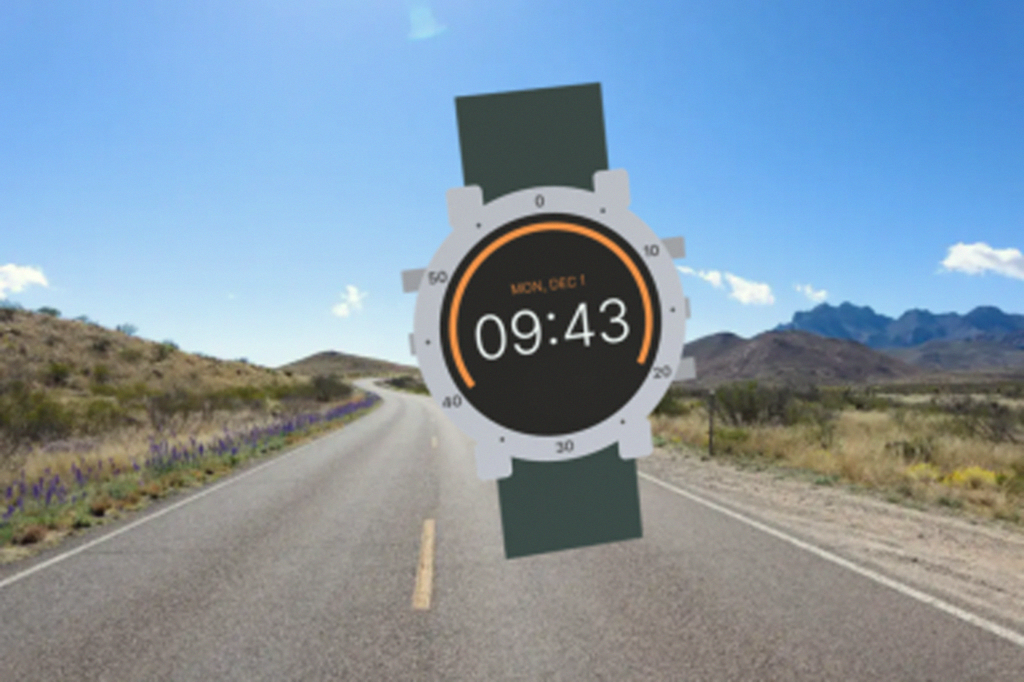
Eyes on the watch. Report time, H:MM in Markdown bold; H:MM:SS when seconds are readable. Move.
**9:43**
